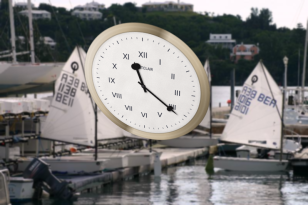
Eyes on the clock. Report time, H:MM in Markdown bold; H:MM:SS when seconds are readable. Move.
**11:21**
